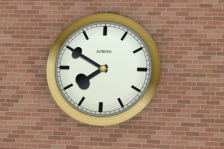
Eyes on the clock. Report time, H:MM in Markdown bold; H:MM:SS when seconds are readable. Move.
**7:50**
